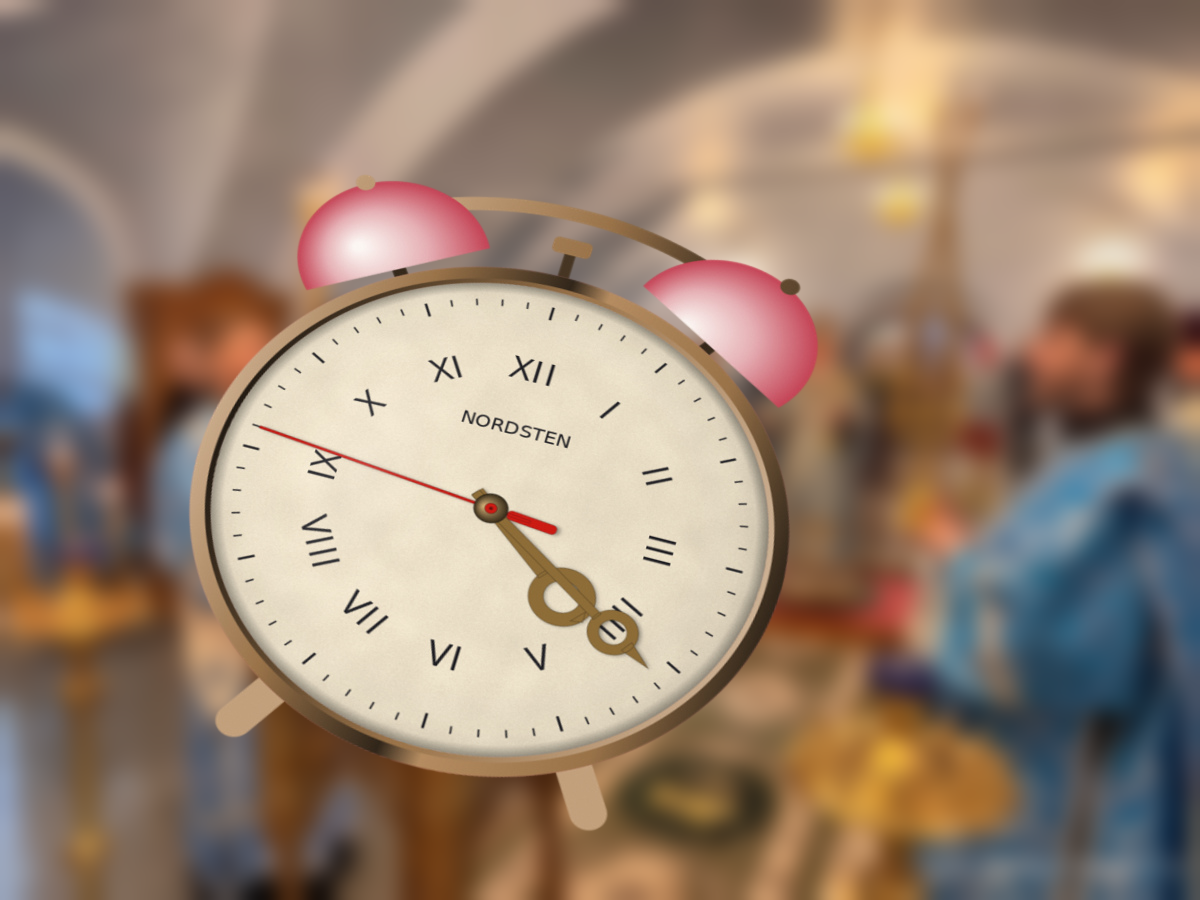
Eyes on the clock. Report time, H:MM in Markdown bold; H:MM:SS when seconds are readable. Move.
**4:20:46**
